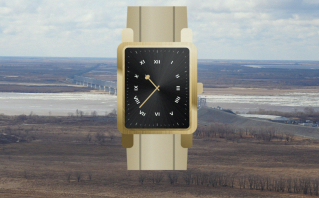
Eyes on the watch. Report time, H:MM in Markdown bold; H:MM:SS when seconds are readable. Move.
**10:37**
